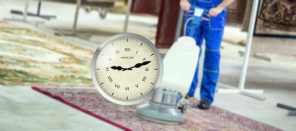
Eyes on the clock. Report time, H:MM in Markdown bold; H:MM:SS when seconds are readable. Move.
**9:12**
